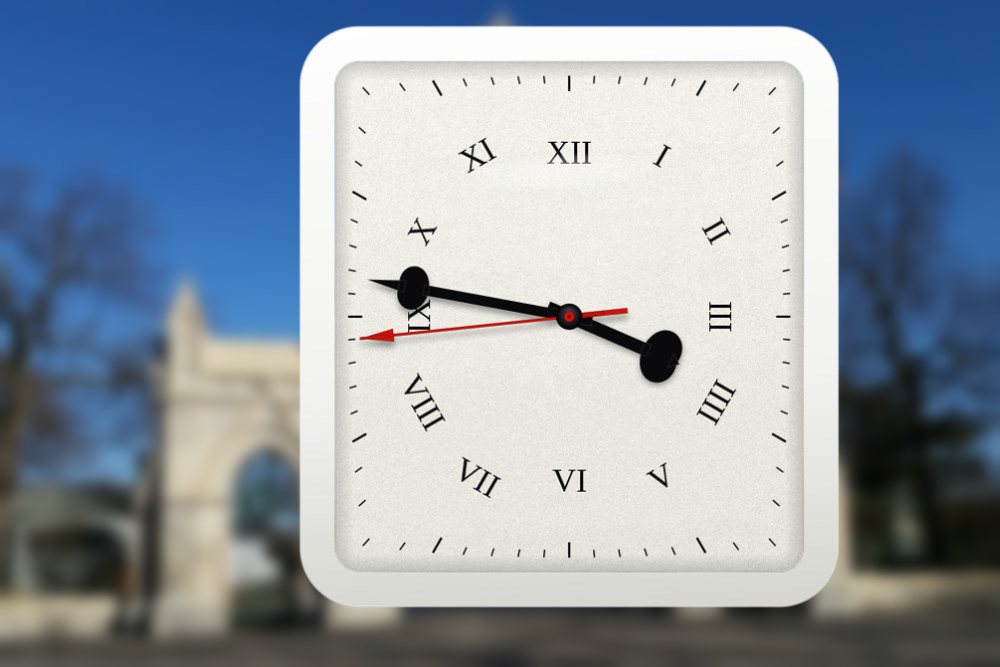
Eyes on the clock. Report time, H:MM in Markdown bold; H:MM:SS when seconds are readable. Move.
**3:46:44**
